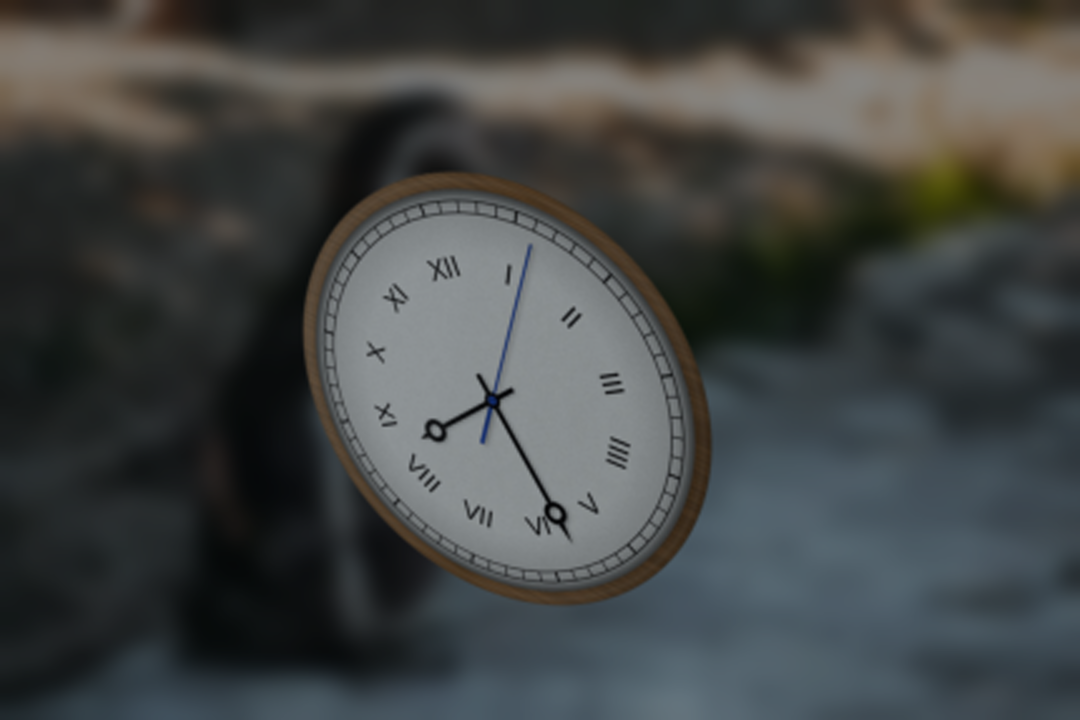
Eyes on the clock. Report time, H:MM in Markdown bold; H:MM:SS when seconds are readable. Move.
**8:28:06**
